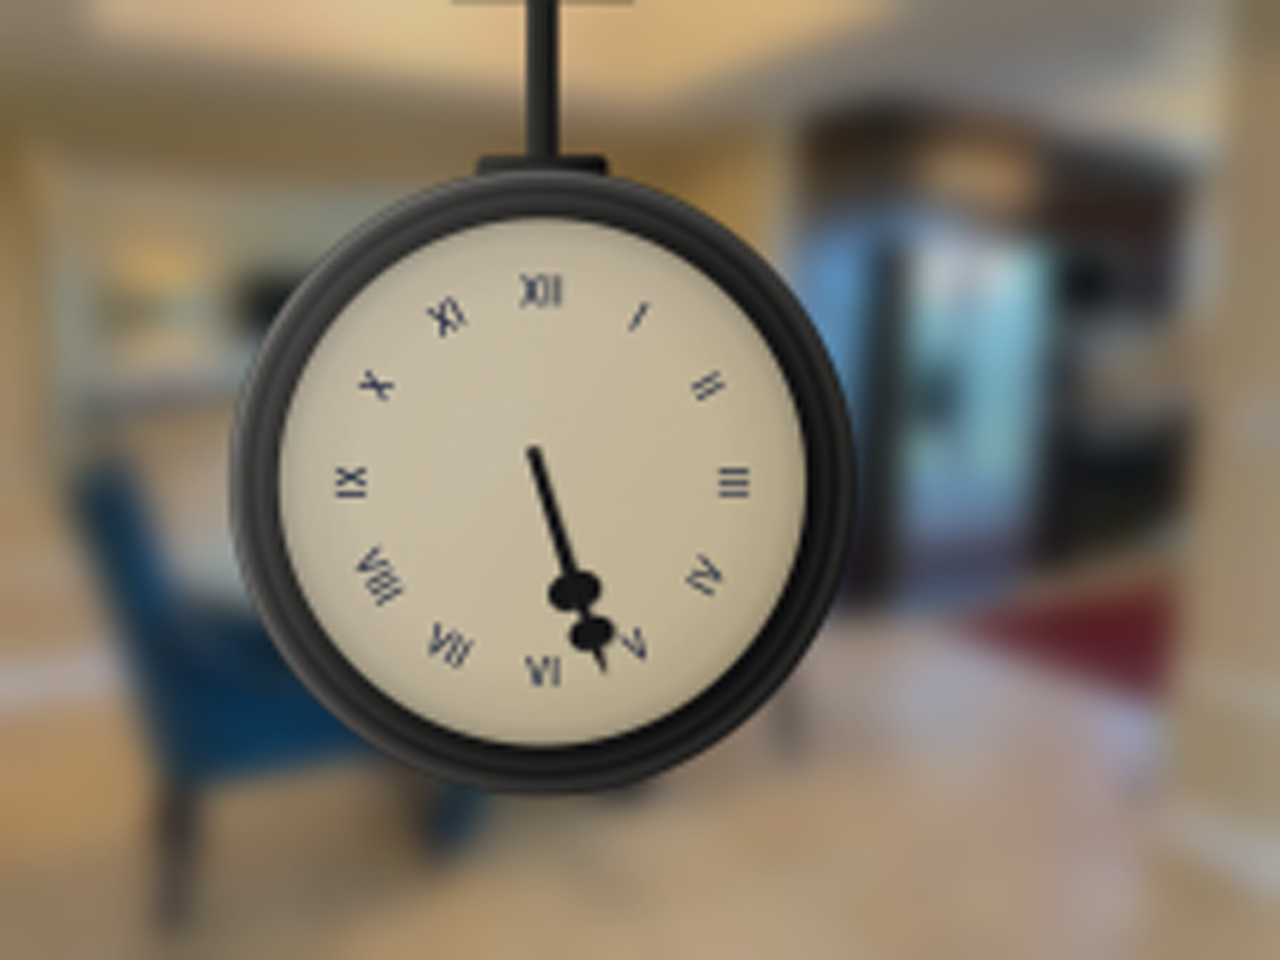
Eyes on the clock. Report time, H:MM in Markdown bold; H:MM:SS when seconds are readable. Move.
**5:27**
